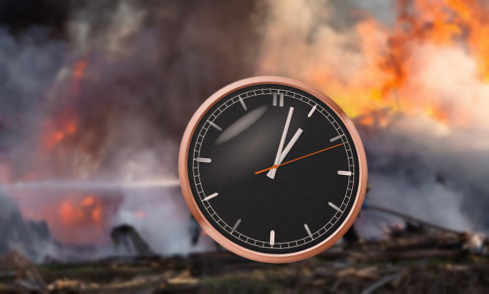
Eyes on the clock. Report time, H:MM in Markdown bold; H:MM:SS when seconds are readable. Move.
**1:02:11**
